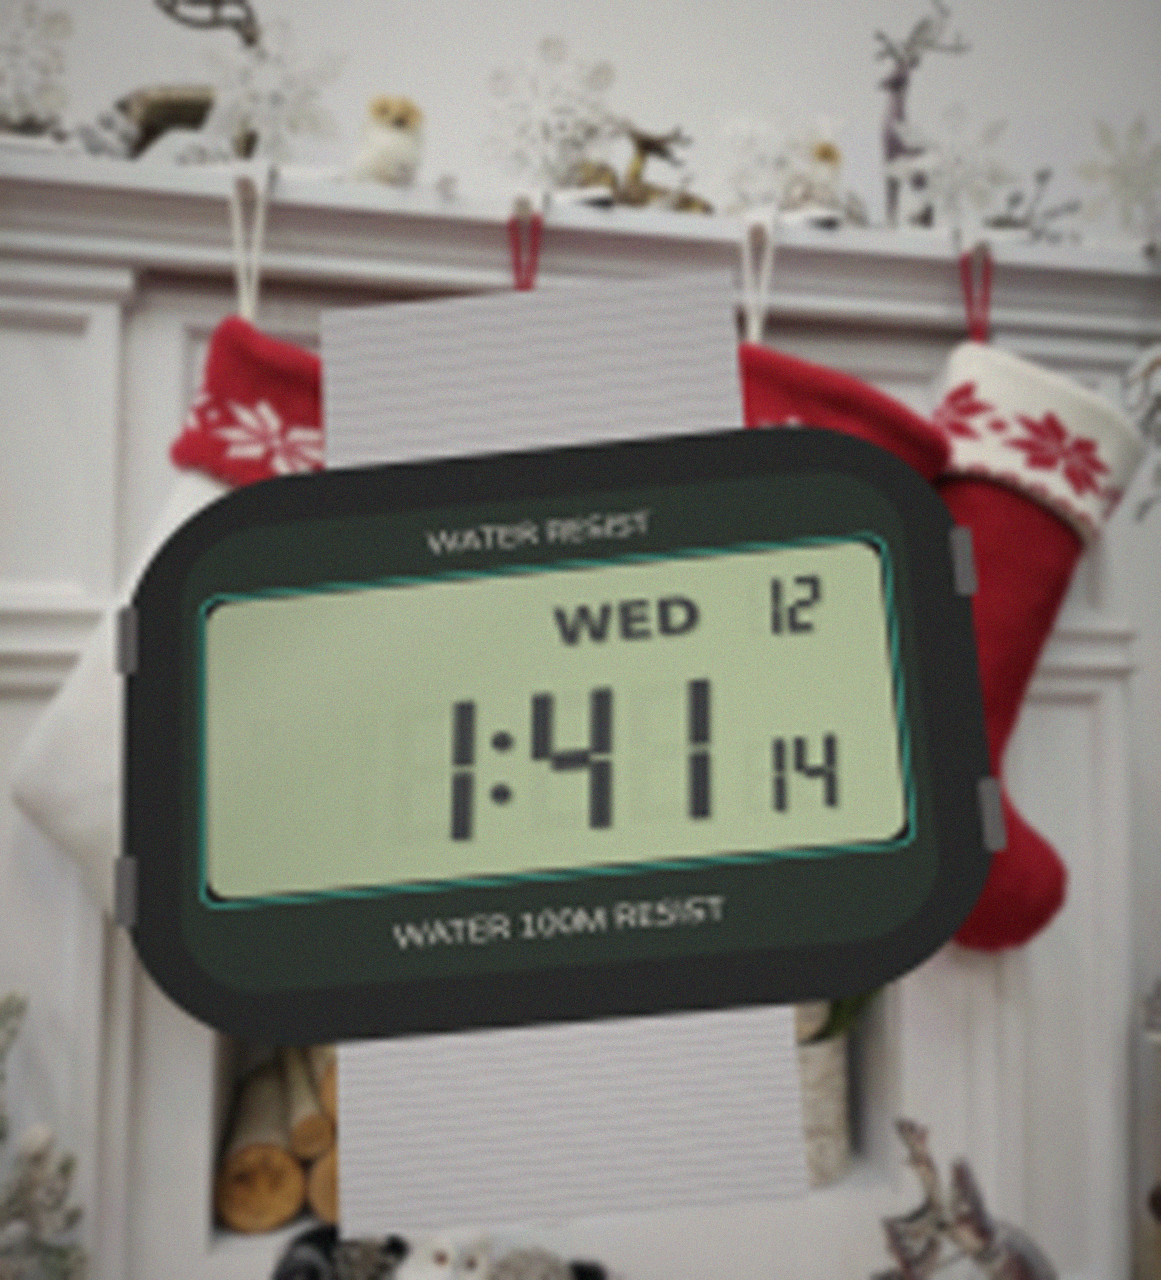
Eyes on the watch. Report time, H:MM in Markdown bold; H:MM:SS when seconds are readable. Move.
**1:41:14**
